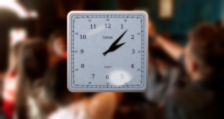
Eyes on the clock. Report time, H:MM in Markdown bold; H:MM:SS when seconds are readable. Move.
**2:07**
